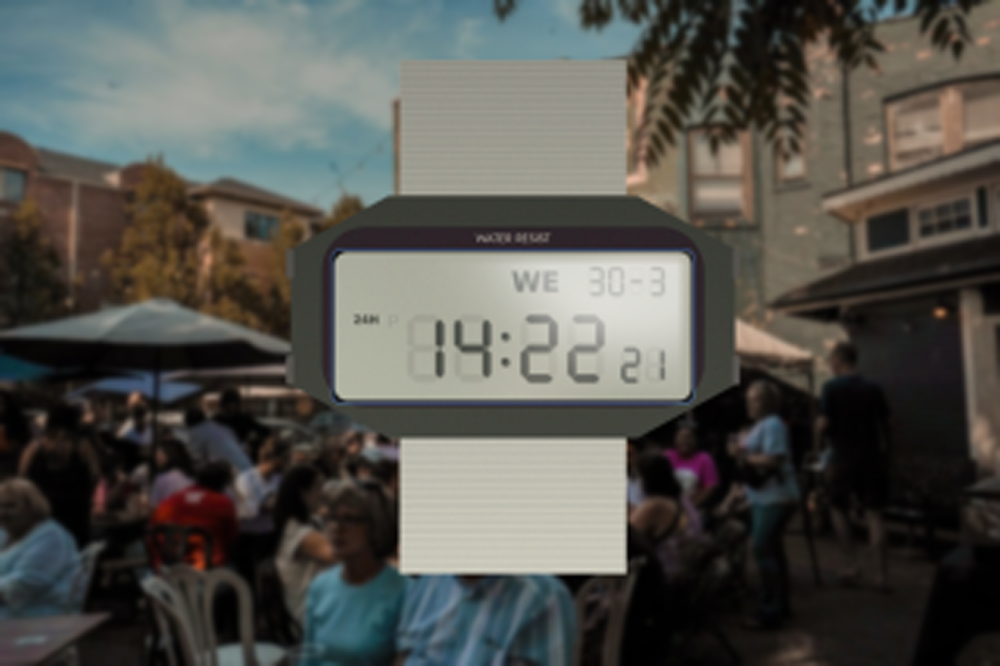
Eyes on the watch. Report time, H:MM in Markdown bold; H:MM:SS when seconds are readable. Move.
**14:22:21**
